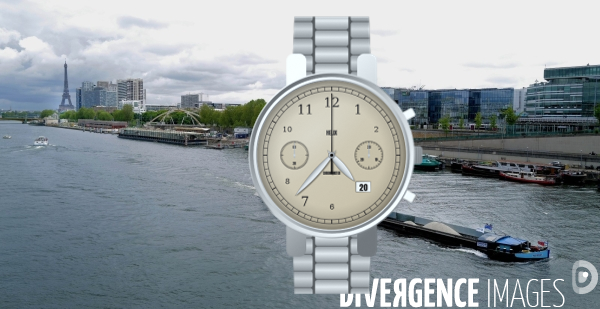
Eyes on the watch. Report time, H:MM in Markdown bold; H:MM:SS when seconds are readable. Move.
**4:37**
